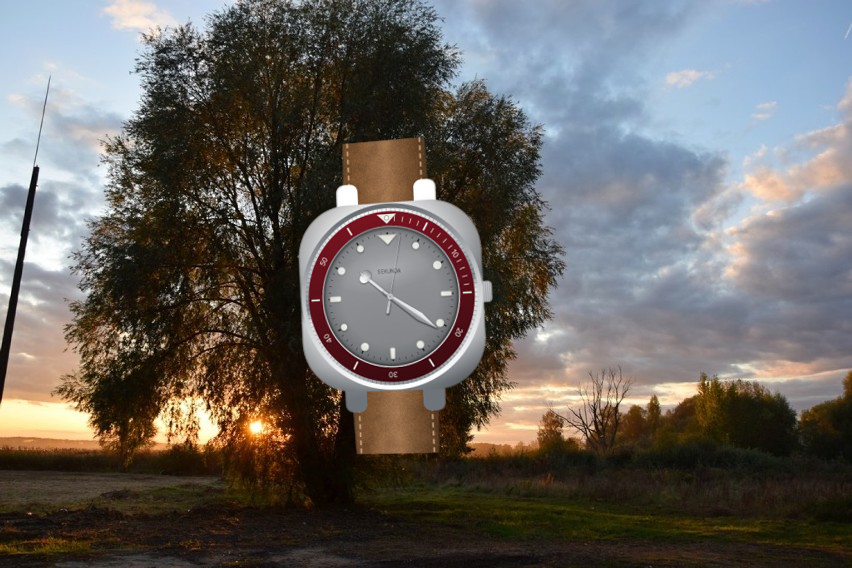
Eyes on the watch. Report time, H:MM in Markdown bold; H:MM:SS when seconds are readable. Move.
**10:21:02**
